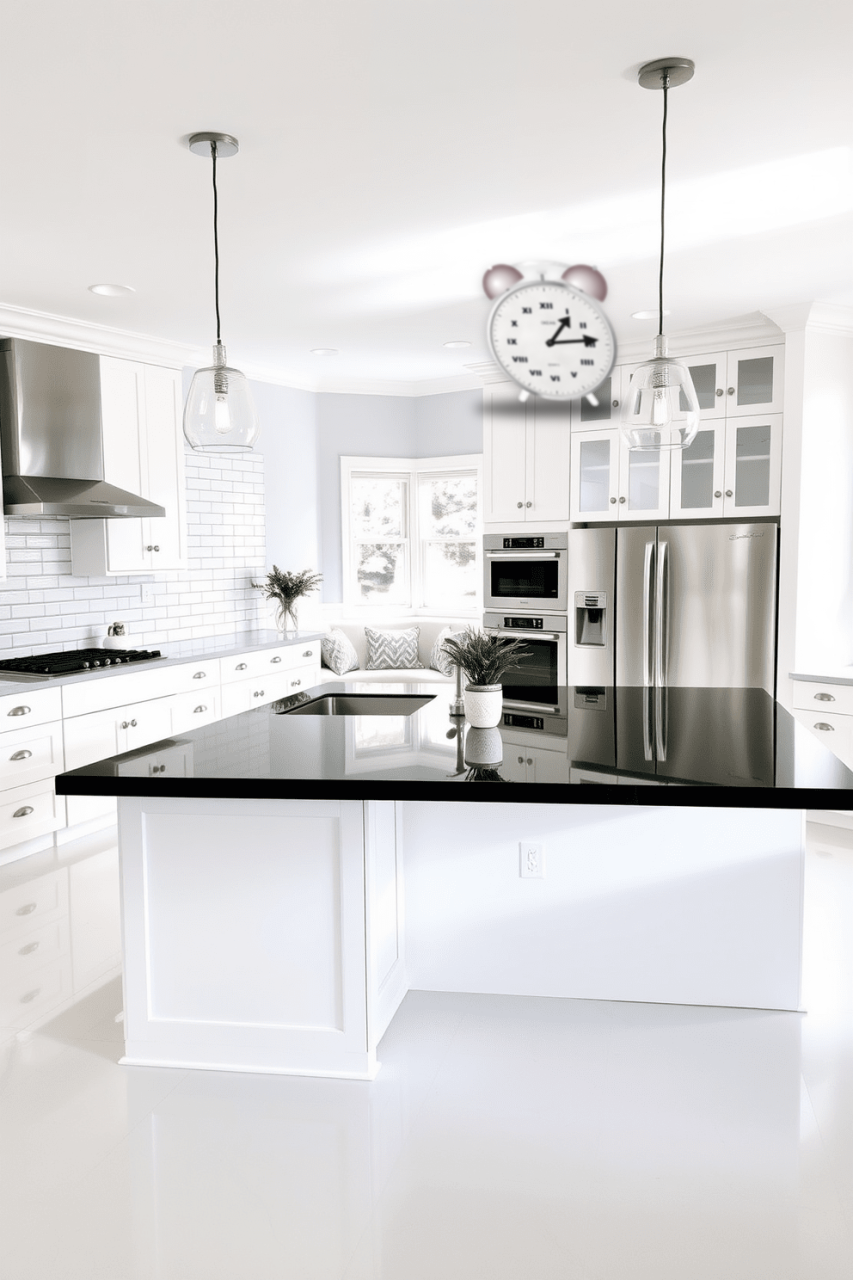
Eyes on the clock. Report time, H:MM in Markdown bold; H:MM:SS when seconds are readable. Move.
**1:14**
